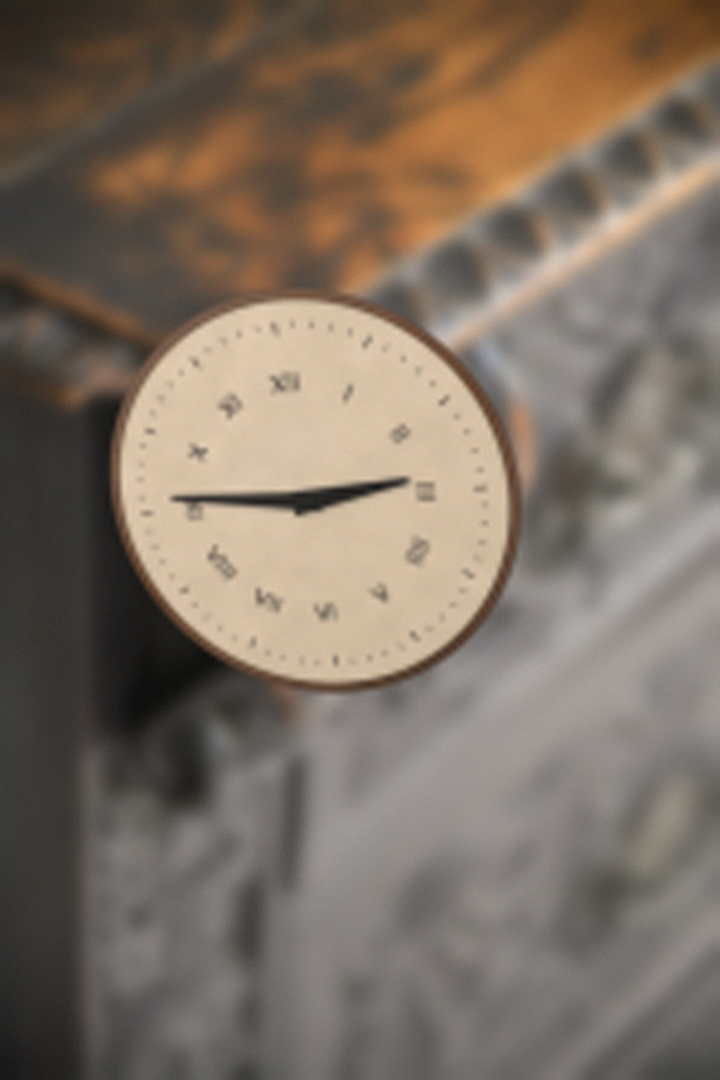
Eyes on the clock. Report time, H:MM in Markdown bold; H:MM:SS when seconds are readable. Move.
**2:46**
